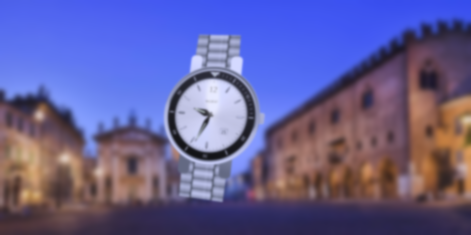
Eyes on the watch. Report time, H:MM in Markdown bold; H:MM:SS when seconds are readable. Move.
**9:34**
